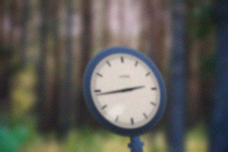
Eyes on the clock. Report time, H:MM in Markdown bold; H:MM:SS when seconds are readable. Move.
**2:44**
